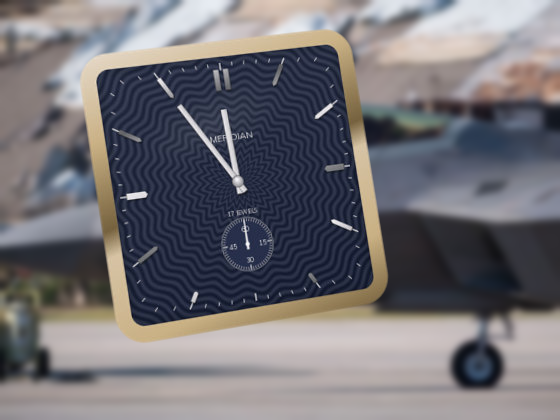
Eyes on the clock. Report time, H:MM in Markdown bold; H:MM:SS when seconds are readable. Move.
**11:55**
